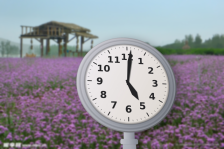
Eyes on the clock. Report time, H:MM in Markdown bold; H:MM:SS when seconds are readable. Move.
**5:01**
